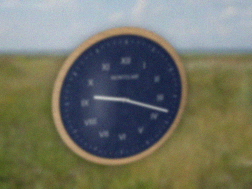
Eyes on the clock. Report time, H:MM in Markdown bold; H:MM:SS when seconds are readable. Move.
**9:18**
